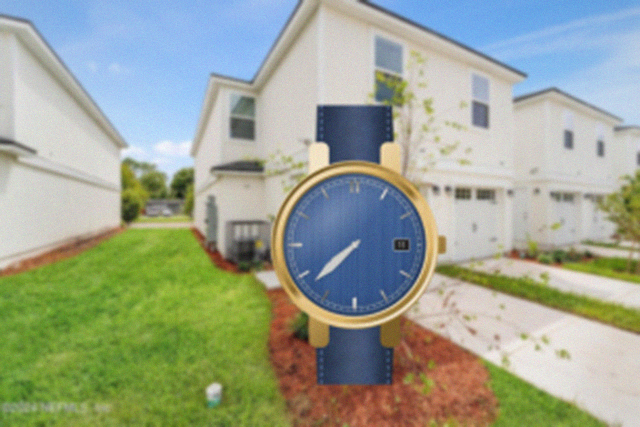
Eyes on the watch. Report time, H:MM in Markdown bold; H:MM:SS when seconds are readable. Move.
**7:38**
